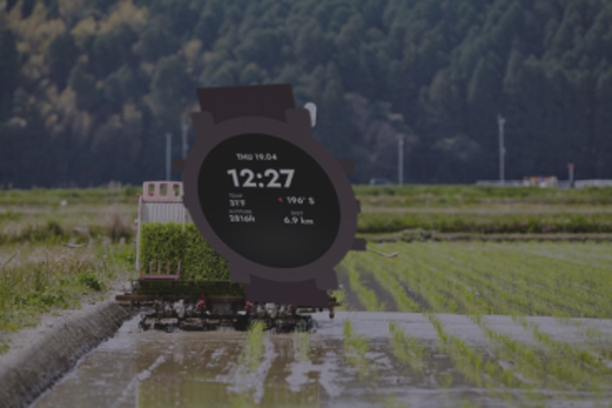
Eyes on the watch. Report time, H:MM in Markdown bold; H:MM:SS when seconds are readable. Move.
**12:27**
